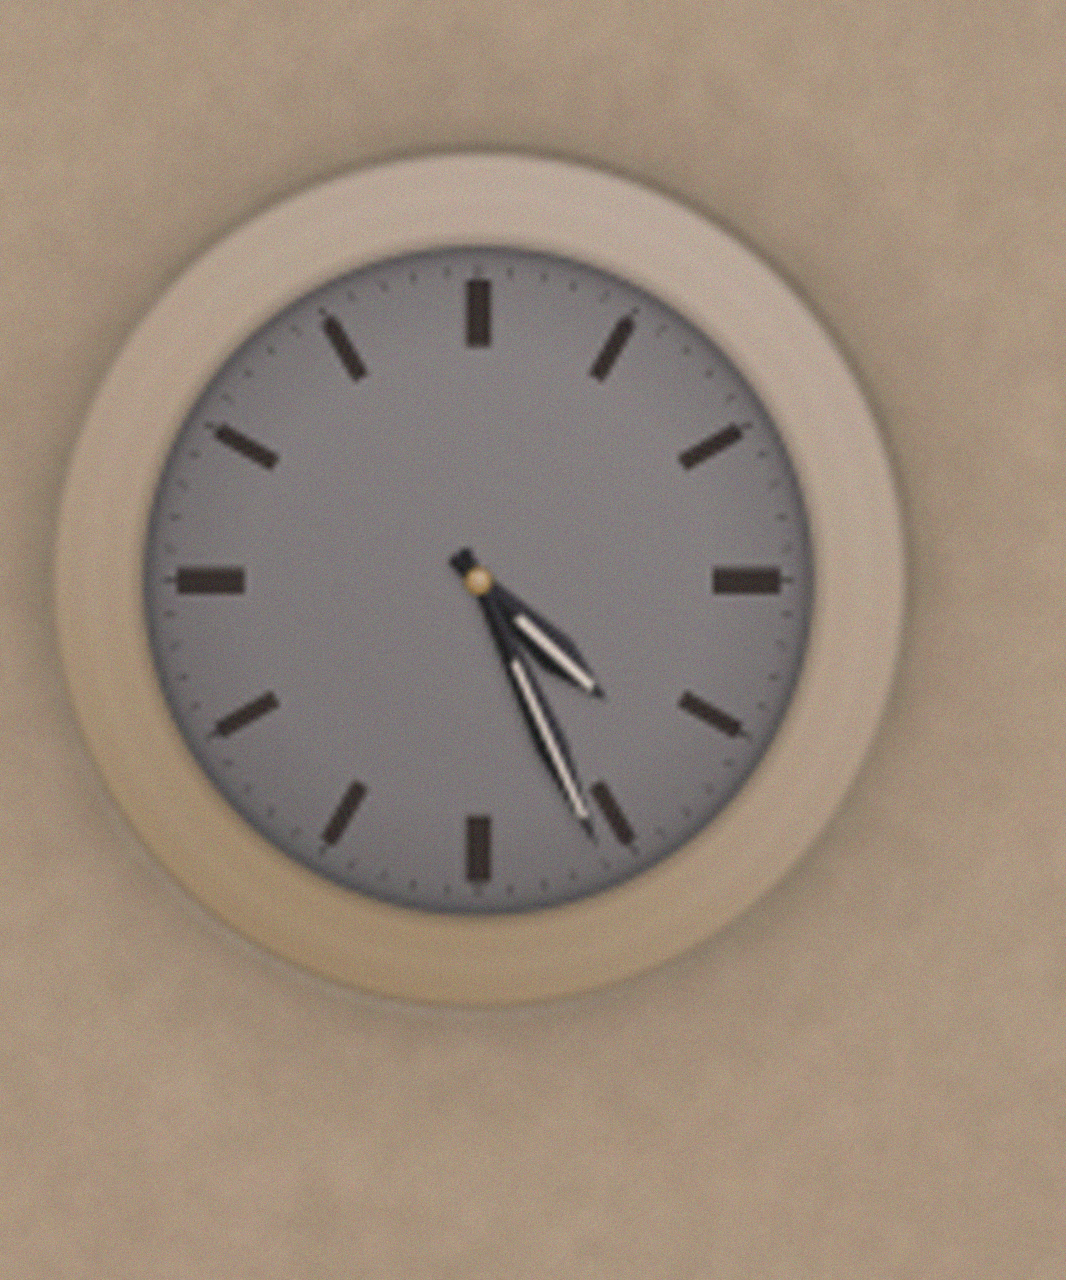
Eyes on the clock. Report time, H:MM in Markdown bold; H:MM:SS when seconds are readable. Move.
**4:26**
